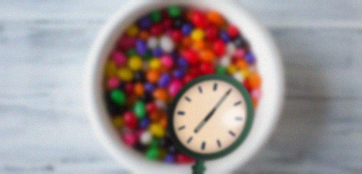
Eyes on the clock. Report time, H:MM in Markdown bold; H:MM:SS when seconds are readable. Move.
**7:05**
